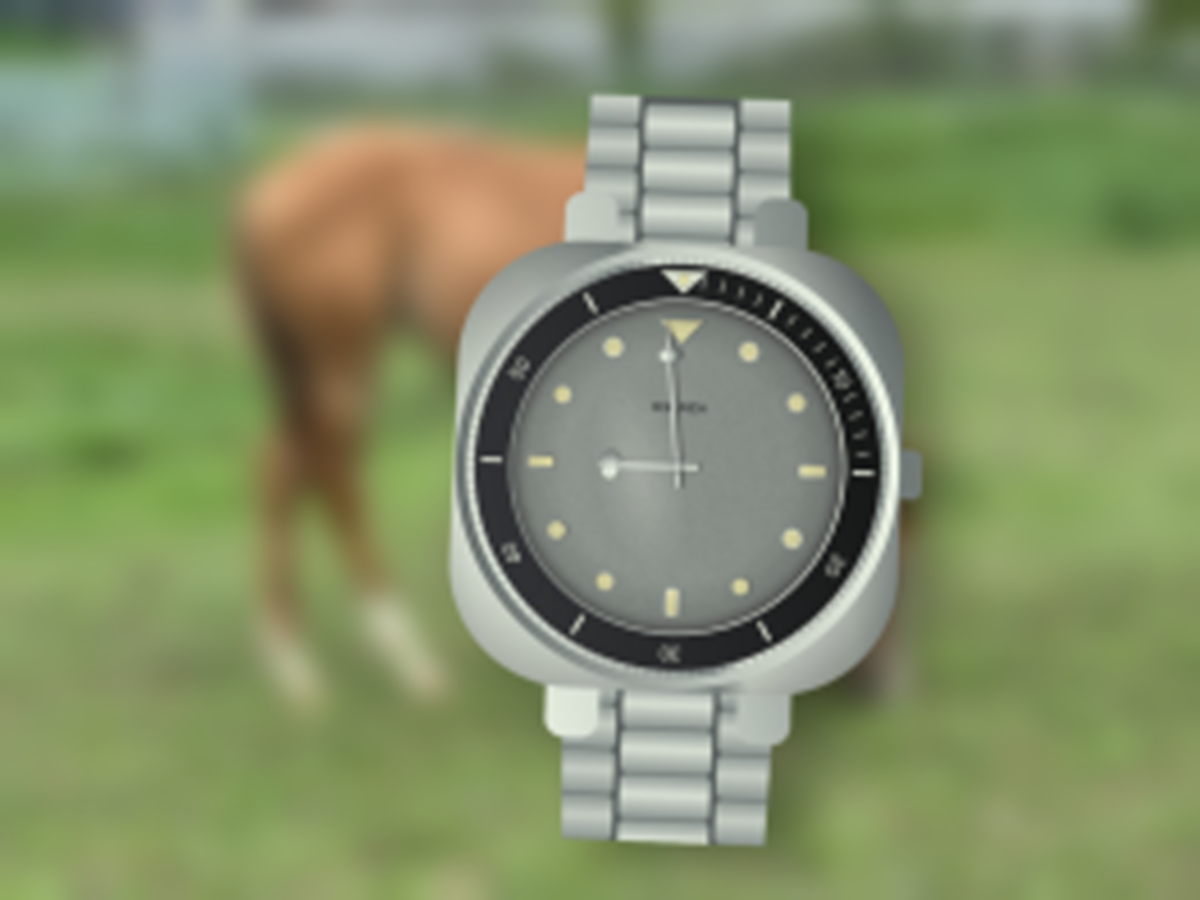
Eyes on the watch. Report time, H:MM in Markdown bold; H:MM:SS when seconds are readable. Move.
**8:59**
